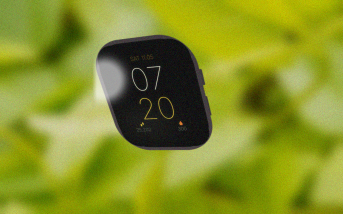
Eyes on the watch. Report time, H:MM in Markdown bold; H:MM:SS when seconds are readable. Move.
**7:20**
